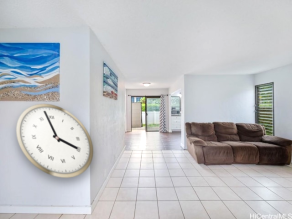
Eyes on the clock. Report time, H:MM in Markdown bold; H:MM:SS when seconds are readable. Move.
**3:58**
